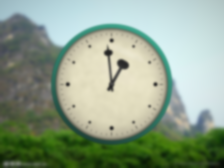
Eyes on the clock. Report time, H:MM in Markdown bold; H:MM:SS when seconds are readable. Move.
**12:59**
